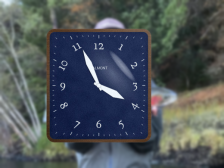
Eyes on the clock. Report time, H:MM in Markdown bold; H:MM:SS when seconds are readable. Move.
**3:56**
